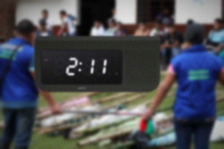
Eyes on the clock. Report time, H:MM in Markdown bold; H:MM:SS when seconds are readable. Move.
**2:11**
